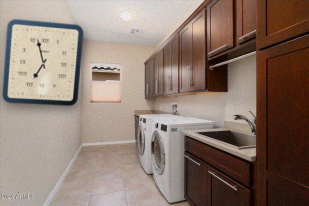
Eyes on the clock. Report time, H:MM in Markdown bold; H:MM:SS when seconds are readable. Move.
**6:57**
